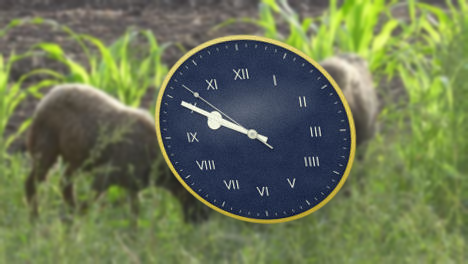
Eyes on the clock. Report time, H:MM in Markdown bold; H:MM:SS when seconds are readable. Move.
**9:49:52**
